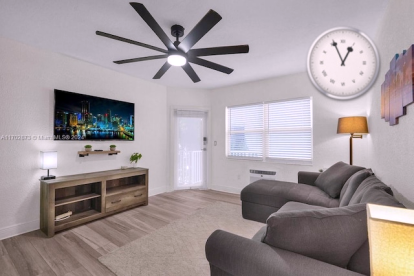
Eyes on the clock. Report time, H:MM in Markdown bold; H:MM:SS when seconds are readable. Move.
**12:56**
